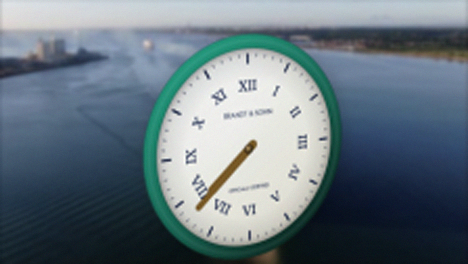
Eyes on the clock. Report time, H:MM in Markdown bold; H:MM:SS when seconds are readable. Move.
**7:38**
